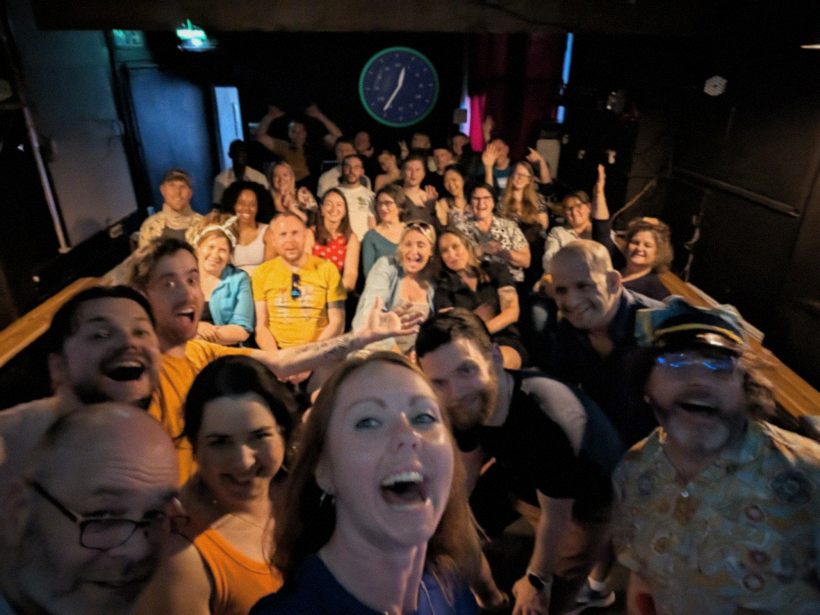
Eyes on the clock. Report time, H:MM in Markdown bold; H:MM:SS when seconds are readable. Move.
**12:36**
